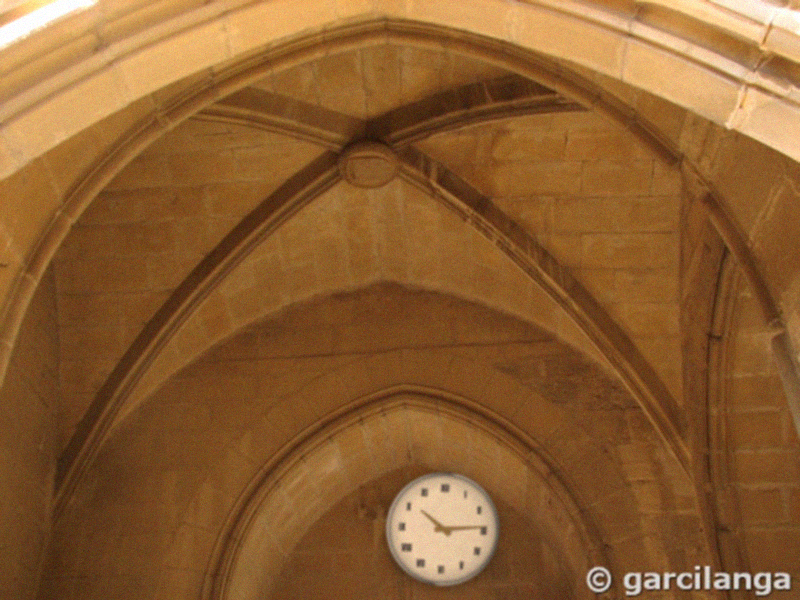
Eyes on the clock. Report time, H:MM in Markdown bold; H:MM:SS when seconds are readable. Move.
**10:14**
